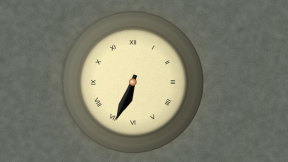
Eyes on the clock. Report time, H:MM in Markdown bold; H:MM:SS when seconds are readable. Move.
**6:34**
